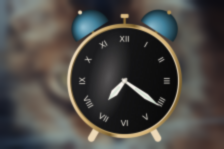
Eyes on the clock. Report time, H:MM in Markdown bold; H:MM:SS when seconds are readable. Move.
**7:21**
